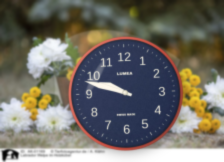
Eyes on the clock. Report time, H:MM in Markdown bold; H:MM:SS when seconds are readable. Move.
**9:48**
